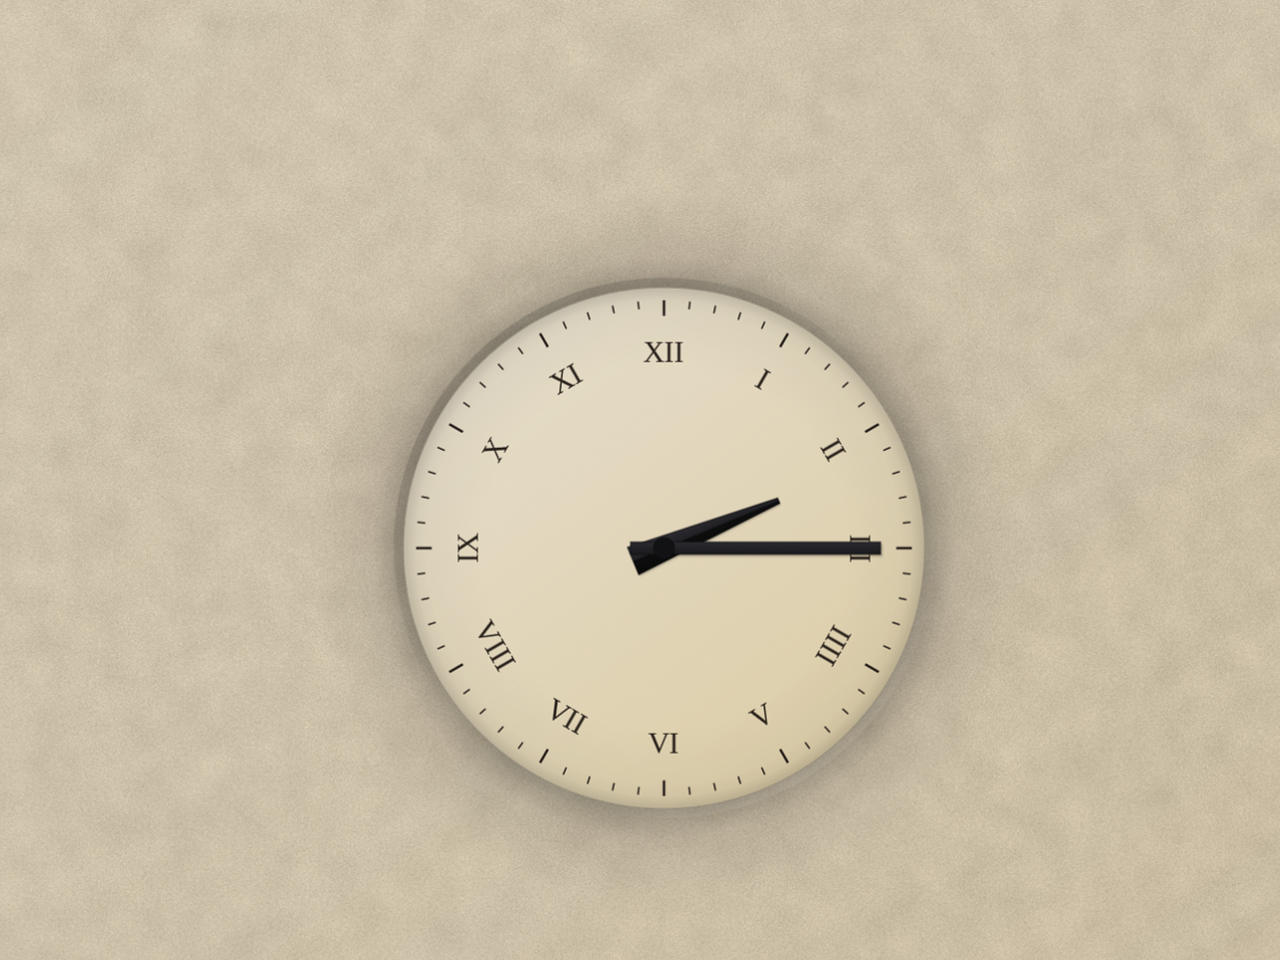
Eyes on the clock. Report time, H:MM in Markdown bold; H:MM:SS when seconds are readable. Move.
**2:15**
